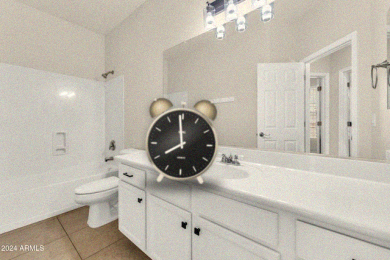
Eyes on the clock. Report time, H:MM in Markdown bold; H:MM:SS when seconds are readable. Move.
**7:59**
